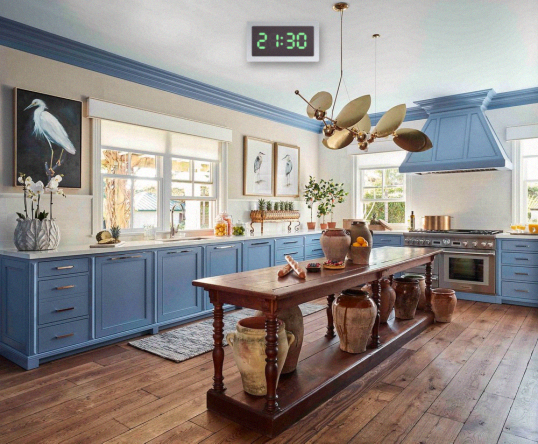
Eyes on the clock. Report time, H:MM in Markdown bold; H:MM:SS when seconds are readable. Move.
**21:30**
